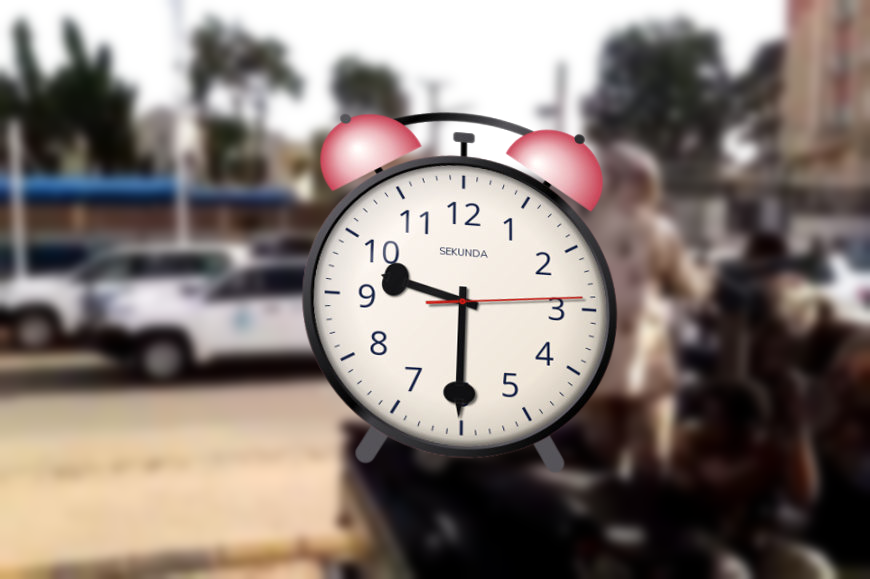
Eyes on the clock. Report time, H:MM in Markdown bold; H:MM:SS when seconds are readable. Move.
**9:30:14**
